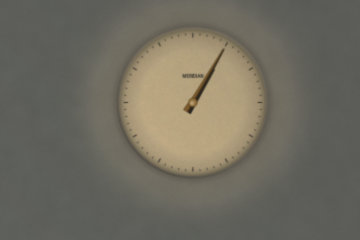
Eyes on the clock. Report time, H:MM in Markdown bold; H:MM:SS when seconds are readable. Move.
**1:05**
